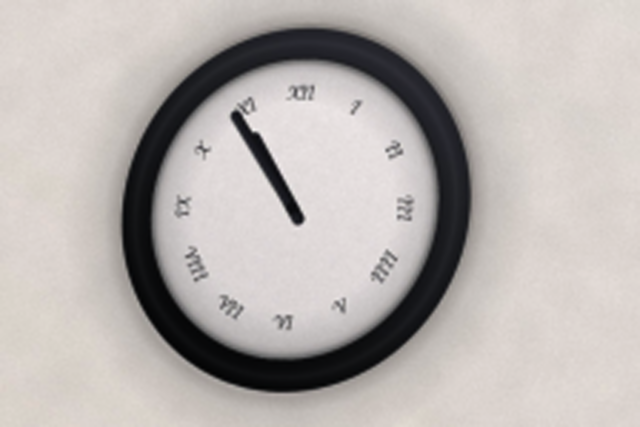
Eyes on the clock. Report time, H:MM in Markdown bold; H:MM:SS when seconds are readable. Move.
**10:54**
